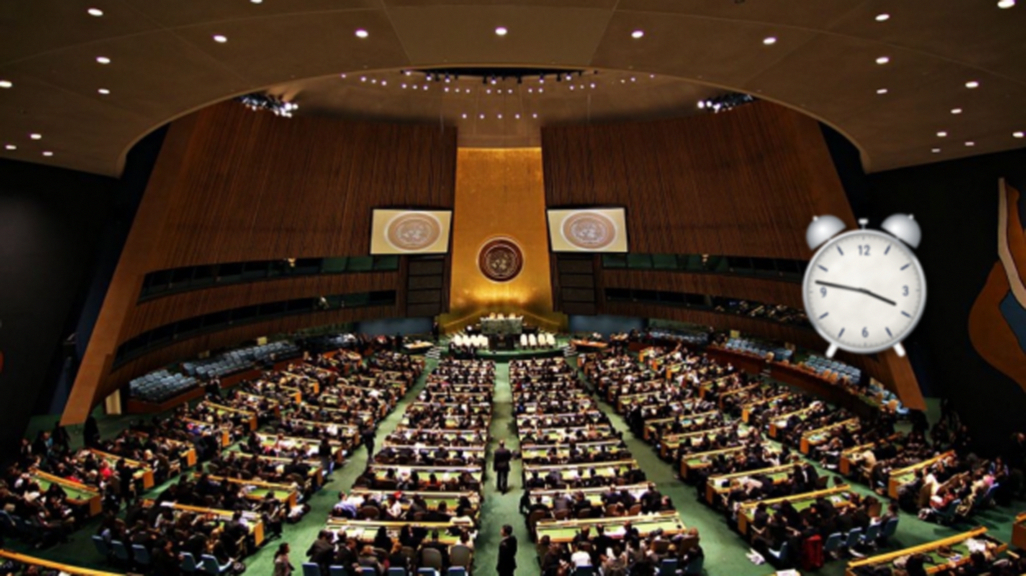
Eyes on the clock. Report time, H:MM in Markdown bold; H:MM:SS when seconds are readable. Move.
**3:47**
